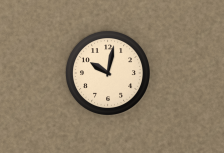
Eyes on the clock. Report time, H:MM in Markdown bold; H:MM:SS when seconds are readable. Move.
**10:02**
